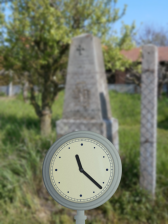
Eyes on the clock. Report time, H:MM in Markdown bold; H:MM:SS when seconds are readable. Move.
**11:22**
